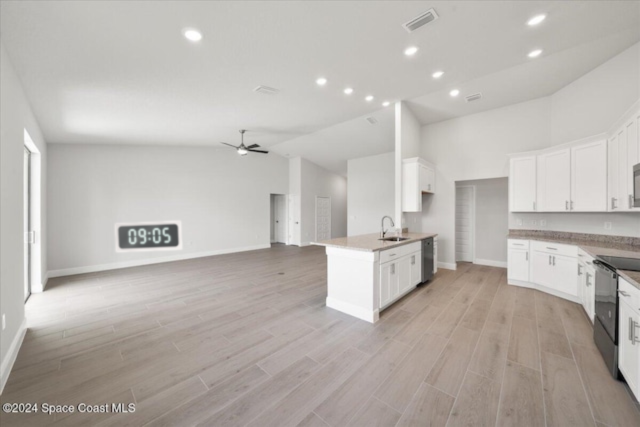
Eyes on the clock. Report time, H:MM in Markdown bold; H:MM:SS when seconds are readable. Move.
**9:05**
